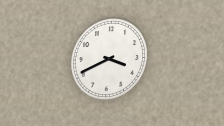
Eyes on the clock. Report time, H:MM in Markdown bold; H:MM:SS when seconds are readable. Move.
**3:41**
